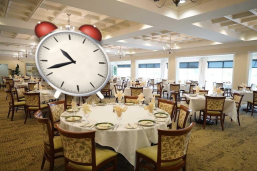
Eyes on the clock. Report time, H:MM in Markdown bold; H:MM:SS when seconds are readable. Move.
**10:42**
